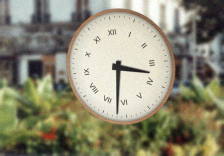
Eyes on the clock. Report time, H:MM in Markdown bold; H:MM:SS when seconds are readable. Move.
**3:32**
